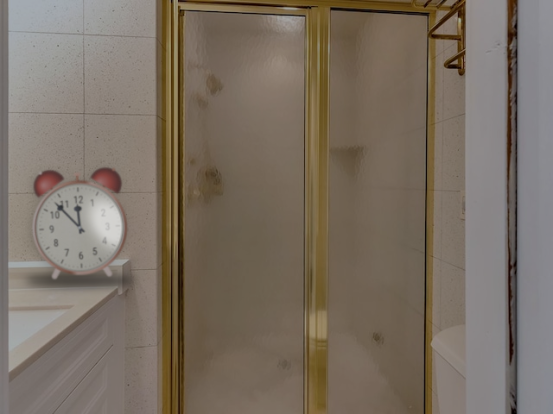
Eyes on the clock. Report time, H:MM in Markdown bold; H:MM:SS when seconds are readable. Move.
**11:53**
